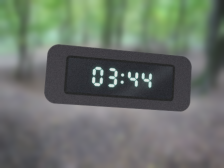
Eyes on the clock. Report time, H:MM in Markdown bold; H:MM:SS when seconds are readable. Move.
**3:44**
